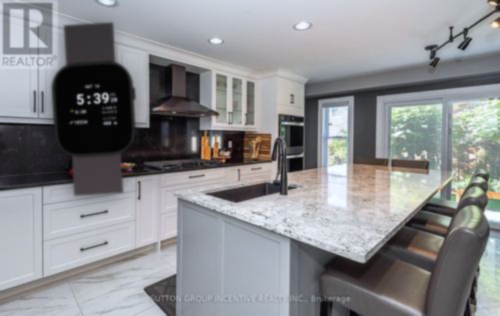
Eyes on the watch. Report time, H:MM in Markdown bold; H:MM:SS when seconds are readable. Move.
**5:39**
